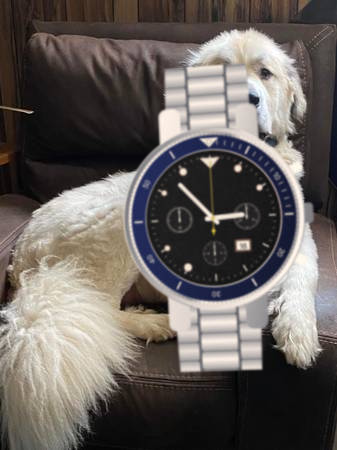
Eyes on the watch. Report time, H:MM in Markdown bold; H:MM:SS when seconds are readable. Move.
**2:53**
